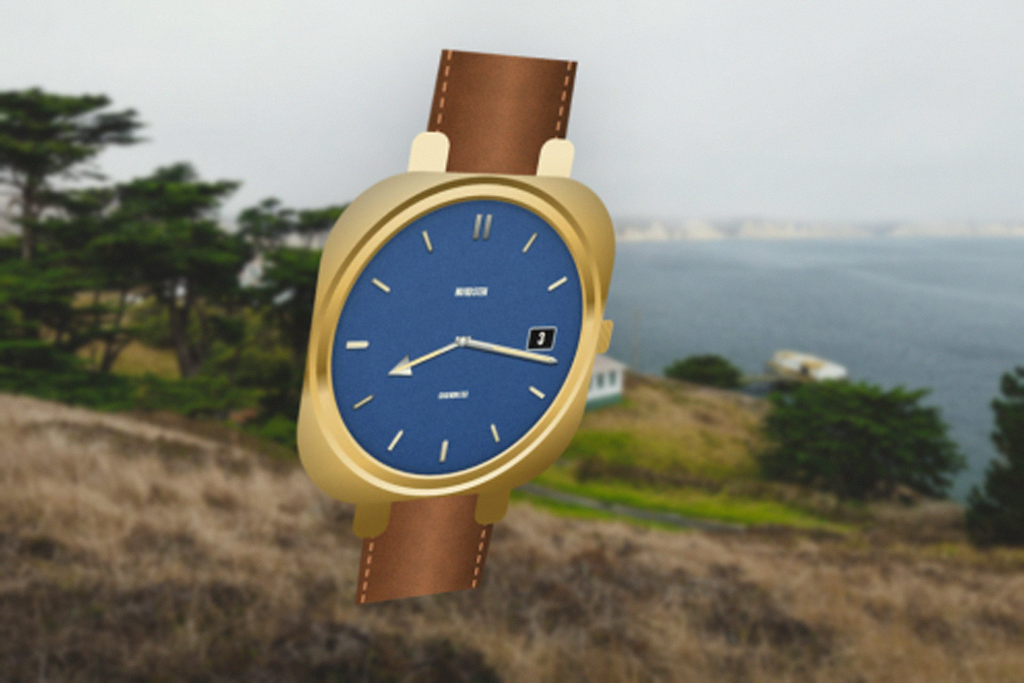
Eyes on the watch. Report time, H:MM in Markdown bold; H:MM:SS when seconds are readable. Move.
**8:17**
